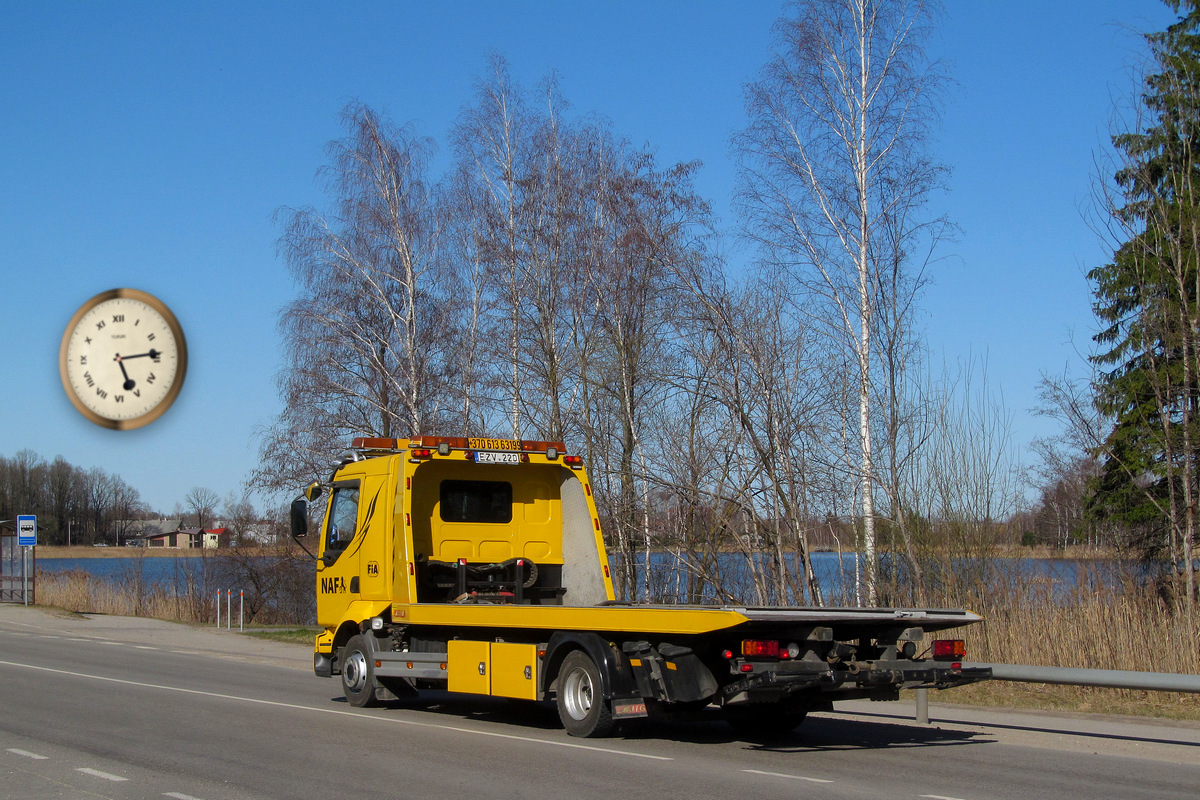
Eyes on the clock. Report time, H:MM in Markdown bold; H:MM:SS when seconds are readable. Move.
**5:14**
